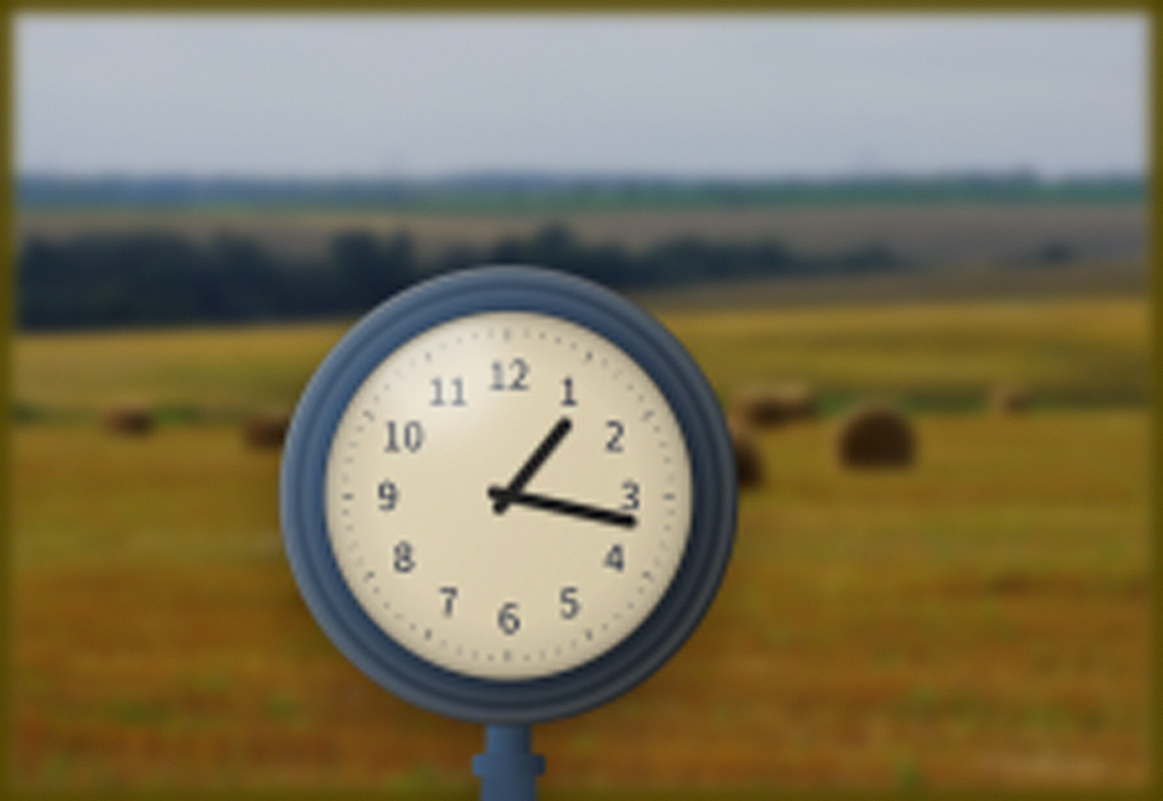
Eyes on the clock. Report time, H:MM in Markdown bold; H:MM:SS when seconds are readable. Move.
**1:17**
